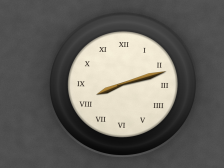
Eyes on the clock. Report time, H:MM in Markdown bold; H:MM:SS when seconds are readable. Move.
**8:12**
